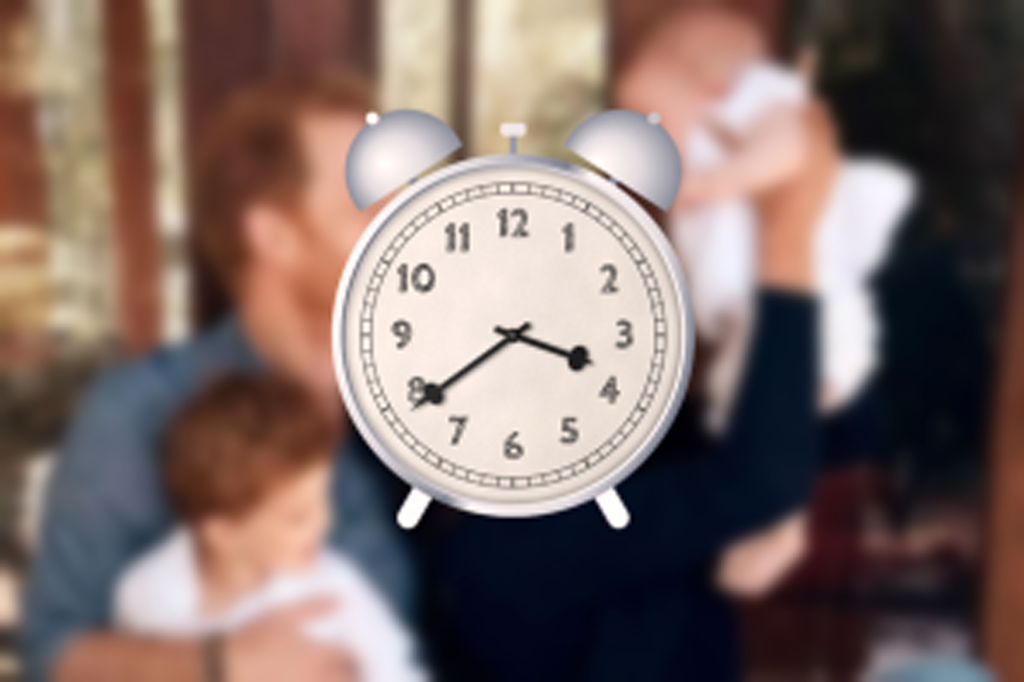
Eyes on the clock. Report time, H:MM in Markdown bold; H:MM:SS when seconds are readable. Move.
**3:39**
